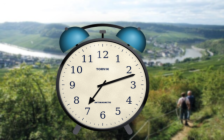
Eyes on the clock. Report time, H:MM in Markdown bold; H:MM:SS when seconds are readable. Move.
**7:12**
